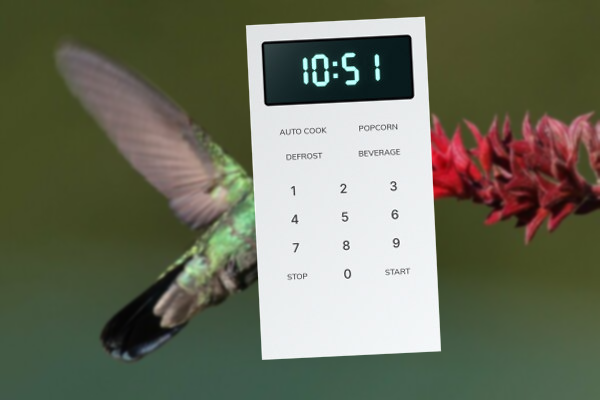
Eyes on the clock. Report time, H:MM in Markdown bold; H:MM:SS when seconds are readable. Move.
**10:51**
